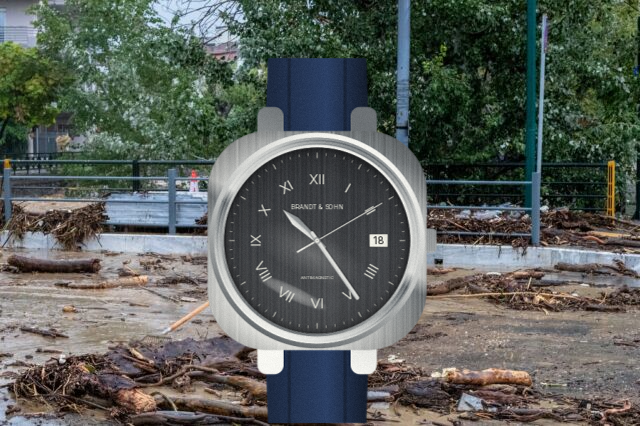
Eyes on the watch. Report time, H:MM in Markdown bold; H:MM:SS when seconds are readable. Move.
**10:24:10**
